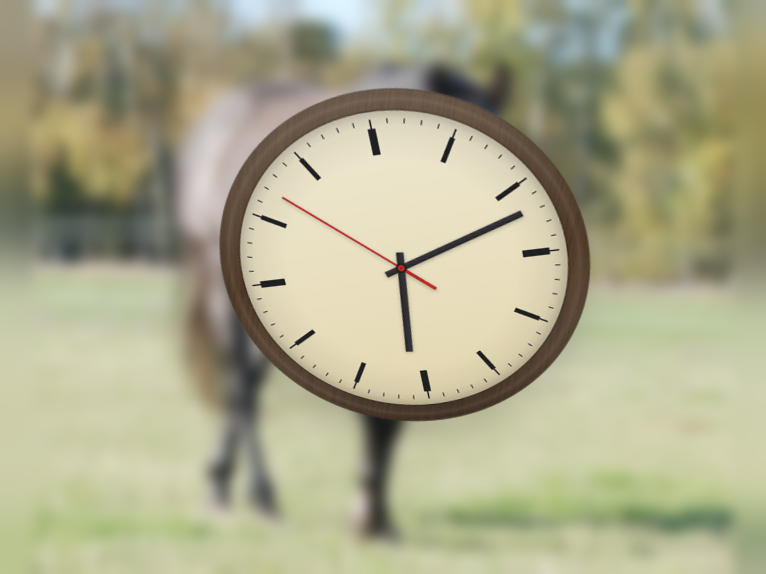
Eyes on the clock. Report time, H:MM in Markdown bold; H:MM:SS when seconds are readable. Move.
**6:11:52**
